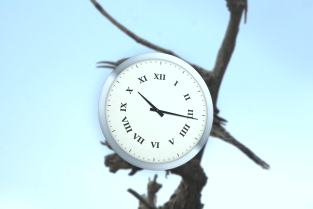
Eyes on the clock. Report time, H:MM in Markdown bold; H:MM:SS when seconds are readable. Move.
**10:16**
